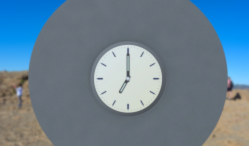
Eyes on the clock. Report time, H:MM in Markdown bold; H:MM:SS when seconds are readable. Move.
**7:00**
